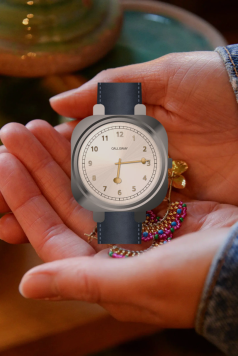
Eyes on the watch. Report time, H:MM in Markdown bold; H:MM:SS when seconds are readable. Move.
**6:14**
